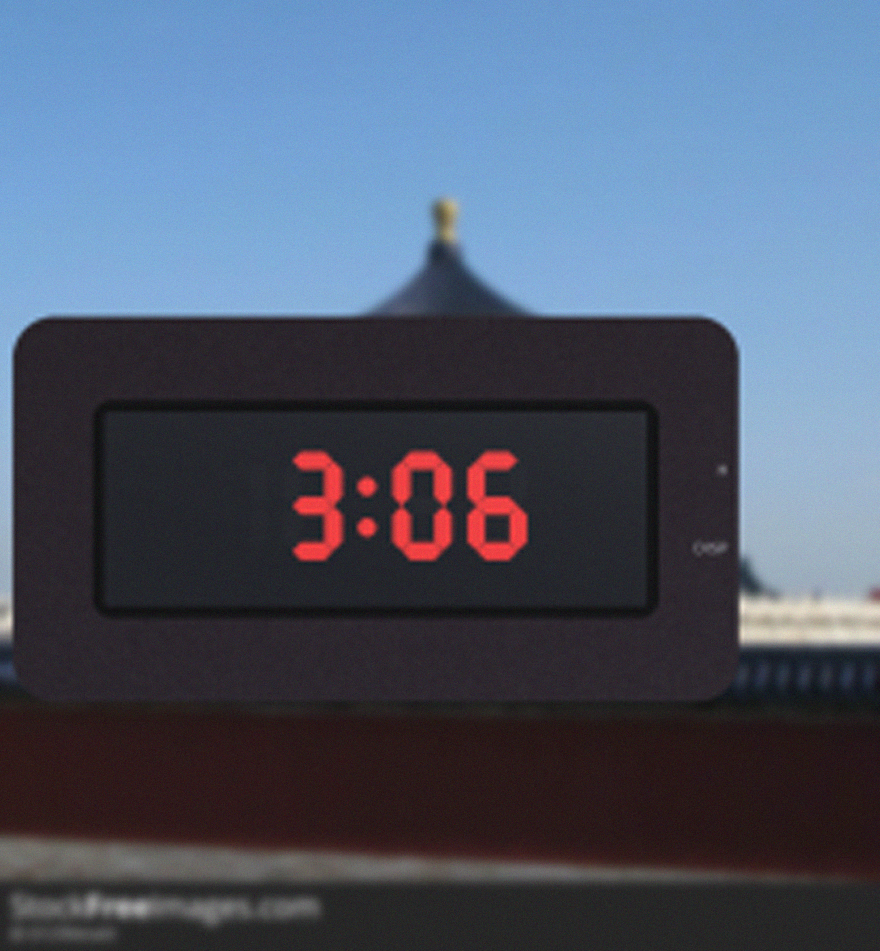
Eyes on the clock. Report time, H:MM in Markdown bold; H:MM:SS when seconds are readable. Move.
**3:06**
